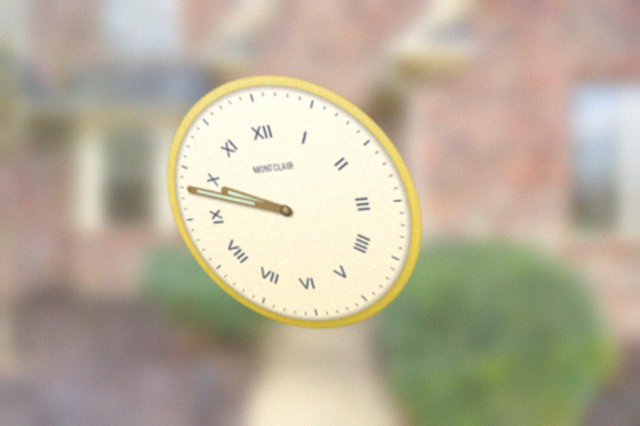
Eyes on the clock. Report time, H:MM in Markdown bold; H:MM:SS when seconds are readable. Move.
**9:48**
